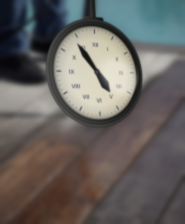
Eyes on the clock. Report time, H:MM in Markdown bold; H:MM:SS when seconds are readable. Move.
**4:54**
